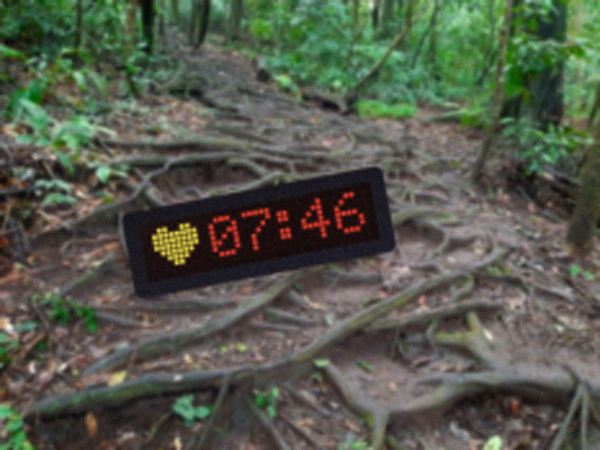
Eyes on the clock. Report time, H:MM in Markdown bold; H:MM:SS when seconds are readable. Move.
**7:46**
